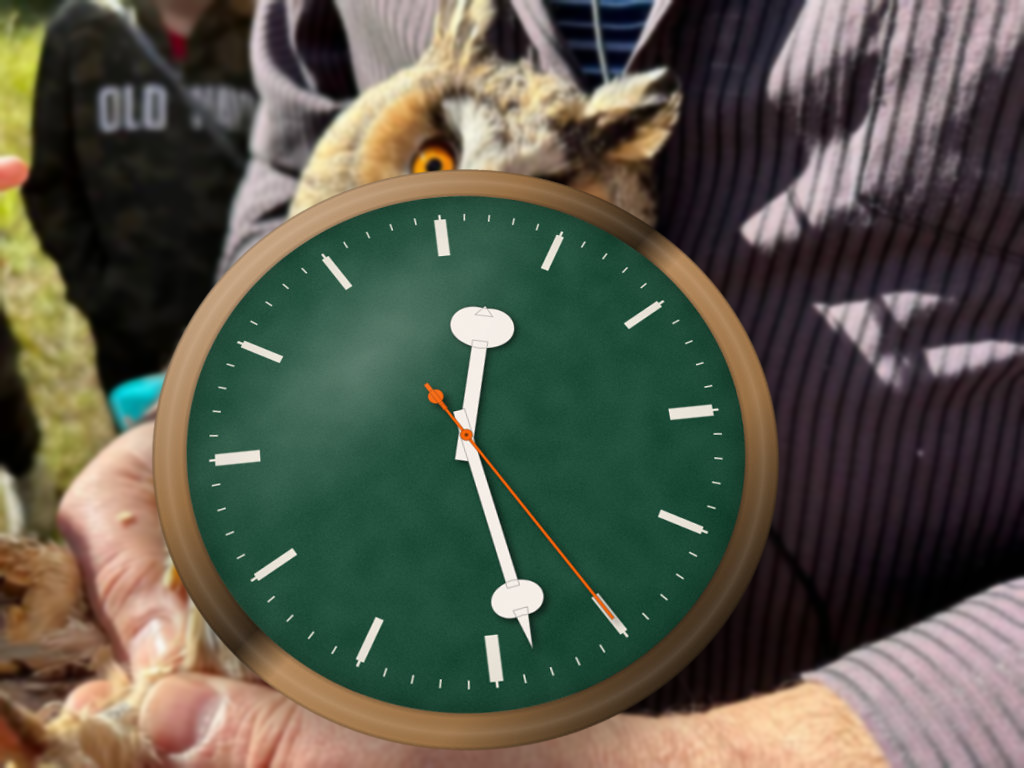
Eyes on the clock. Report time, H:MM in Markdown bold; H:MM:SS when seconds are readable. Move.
**12:28:25**
